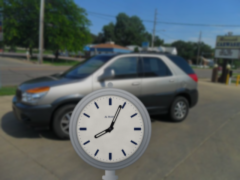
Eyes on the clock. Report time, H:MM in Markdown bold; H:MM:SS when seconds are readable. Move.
**8:04**
